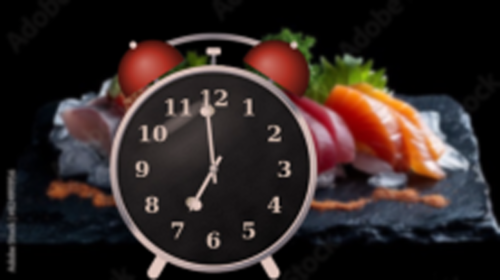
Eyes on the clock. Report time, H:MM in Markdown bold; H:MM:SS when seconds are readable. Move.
**6:59**
